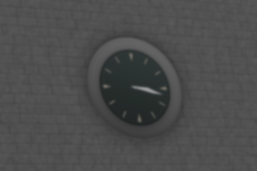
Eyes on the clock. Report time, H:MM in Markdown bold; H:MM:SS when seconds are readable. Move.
**3:17**
